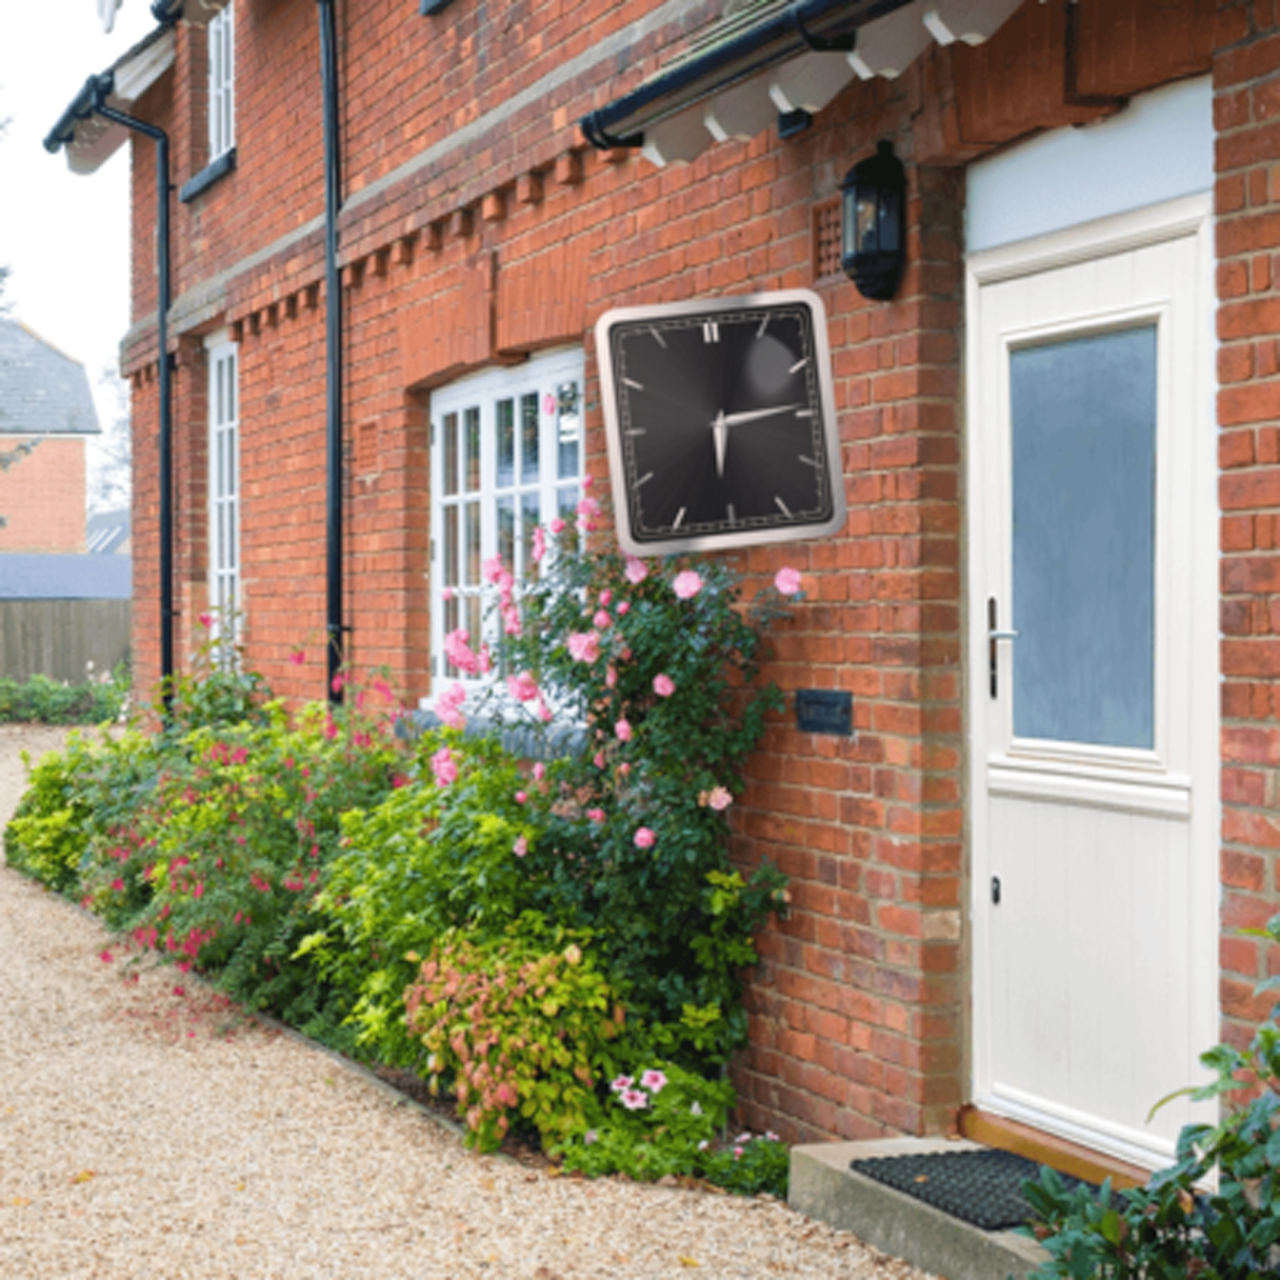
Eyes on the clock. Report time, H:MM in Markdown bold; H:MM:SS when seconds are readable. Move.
**6:14**
